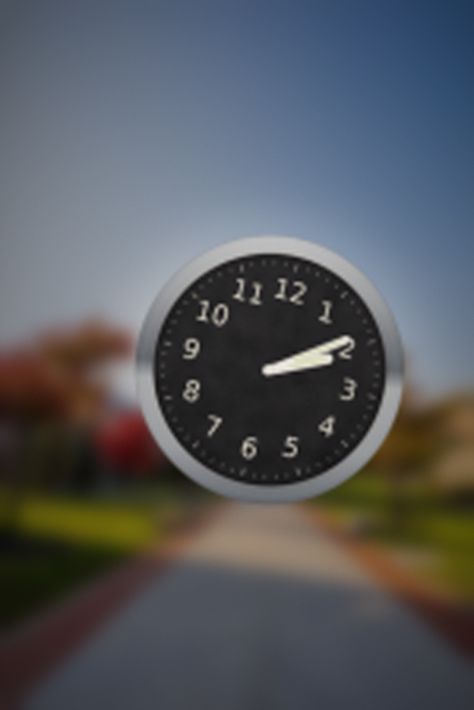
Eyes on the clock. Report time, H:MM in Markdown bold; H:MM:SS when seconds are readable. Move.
**2:09**
